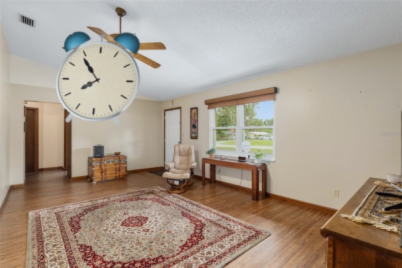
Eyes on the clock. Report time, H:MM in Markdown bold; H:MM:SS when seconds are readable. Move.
**7:54**
